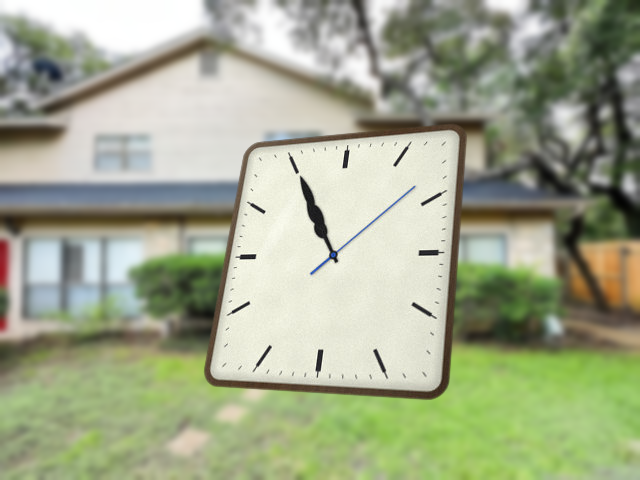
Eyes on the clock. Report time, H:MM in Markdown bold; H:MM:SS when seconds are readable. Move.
**10:55:08**
